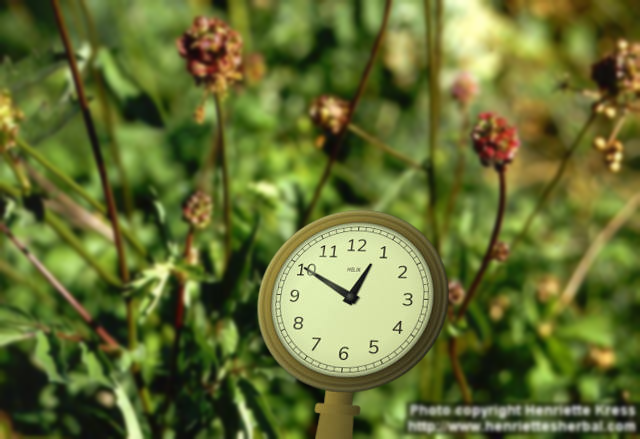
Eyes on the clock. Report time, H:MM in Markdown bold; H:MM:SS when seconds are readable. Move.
**12:50**
